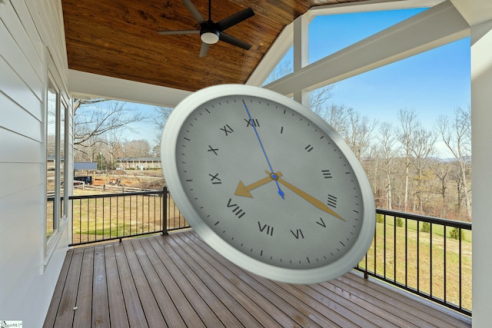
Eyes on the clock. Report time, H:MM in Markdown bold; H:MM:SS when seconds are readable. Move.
**8:22:00**
